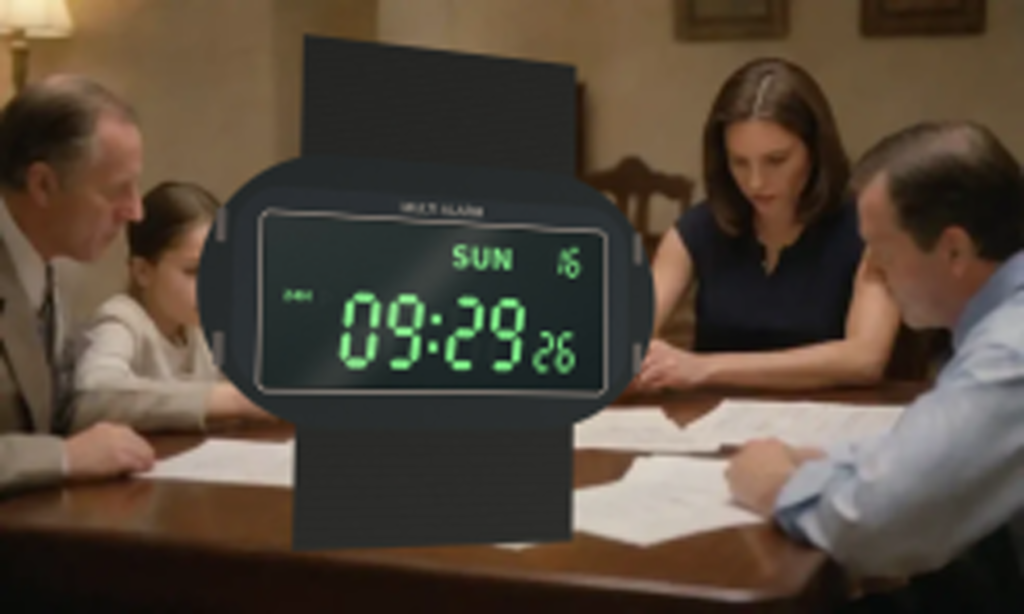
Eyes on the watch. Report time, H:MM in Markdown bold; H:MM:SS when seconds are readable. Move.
**9:29:26**
